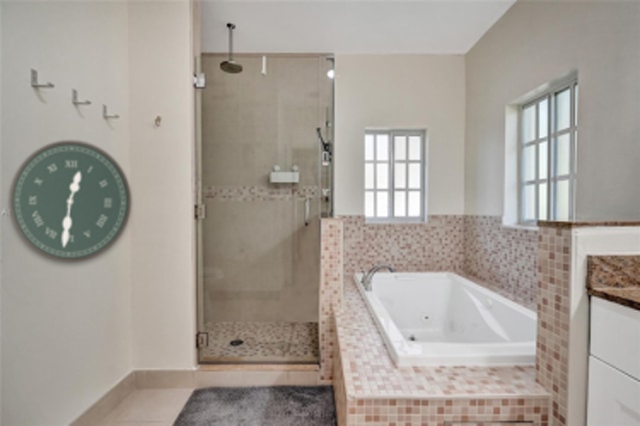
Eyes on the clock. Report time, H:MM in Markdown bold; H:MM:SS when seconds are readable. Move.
**12:31**
